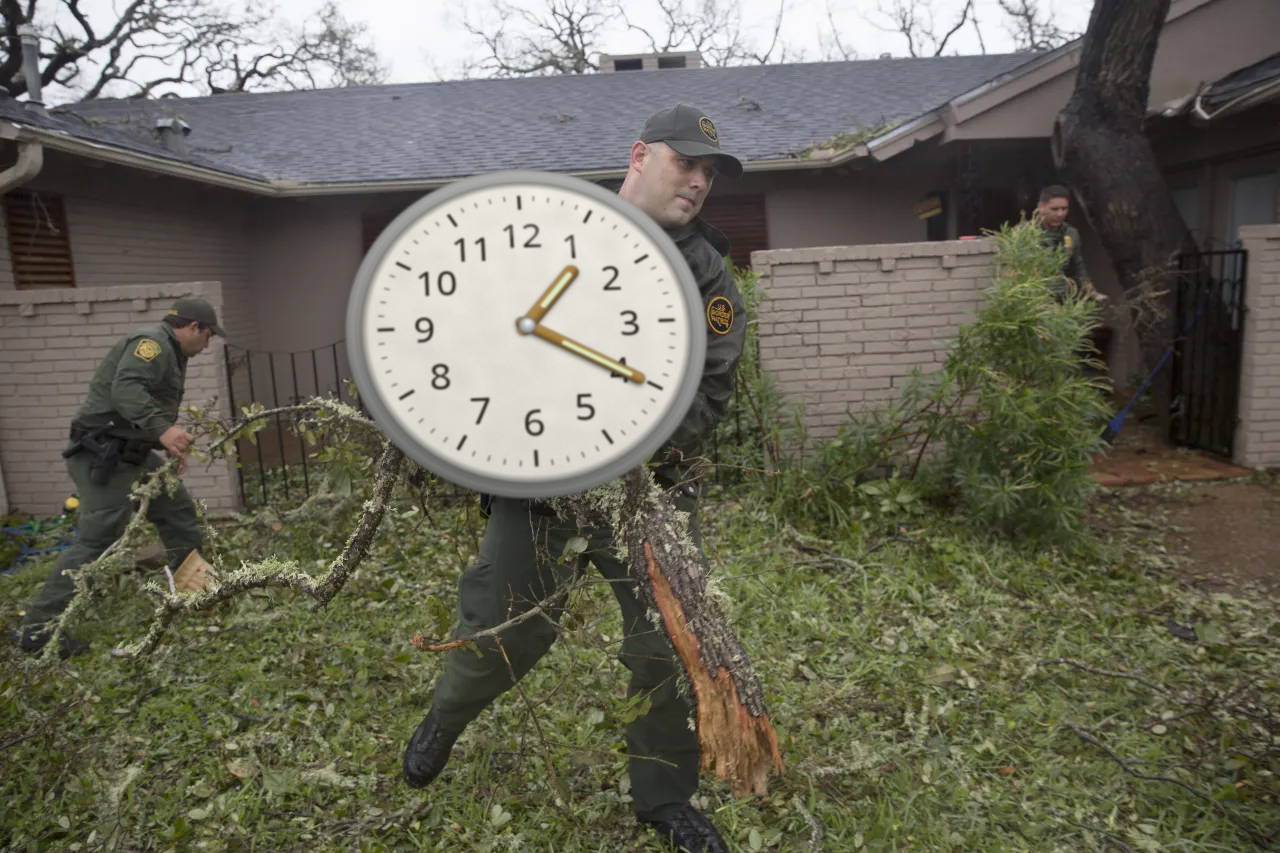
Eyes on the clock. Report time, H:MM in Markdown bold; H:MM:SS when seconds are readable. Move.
**1:20**
